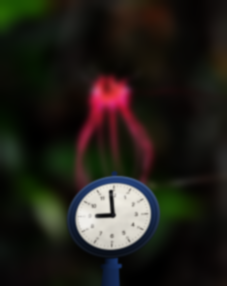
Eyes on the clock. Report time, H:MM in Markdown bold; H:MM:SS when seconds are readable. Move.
**8:59**
